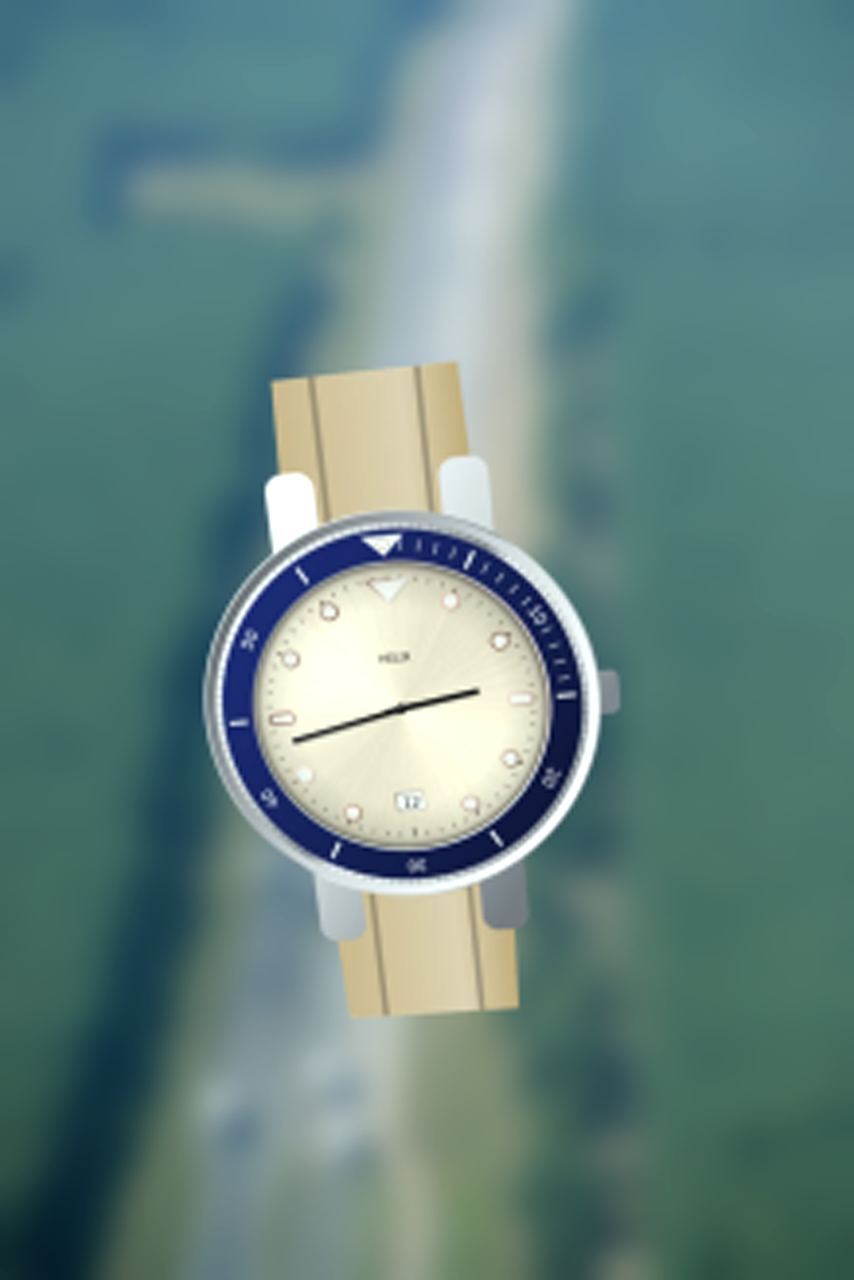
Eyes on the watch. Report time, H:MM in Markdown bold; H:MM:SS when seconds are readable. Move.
**2:43**
